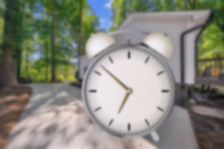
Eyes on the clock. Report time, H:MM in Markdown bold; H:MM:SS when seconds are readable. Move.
**6:52**
